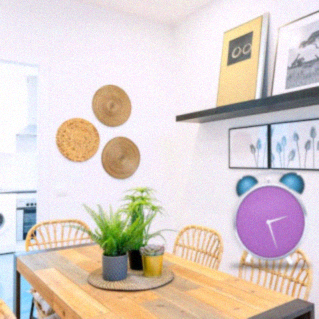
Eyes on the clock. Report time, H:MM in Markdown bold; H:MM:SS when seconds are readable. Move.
**2:27**
